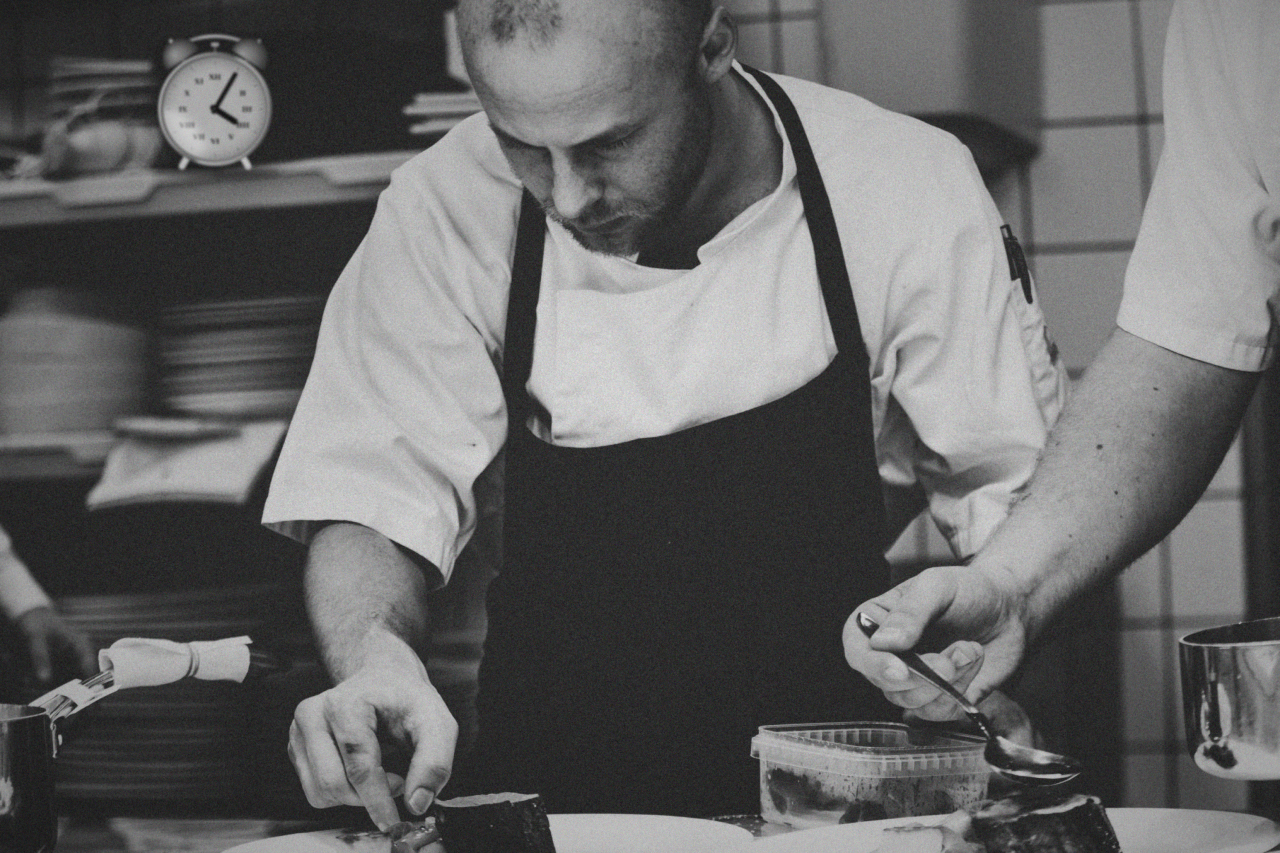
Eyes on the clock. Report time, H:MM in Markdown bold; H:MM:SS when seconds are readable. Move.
**4:05**
